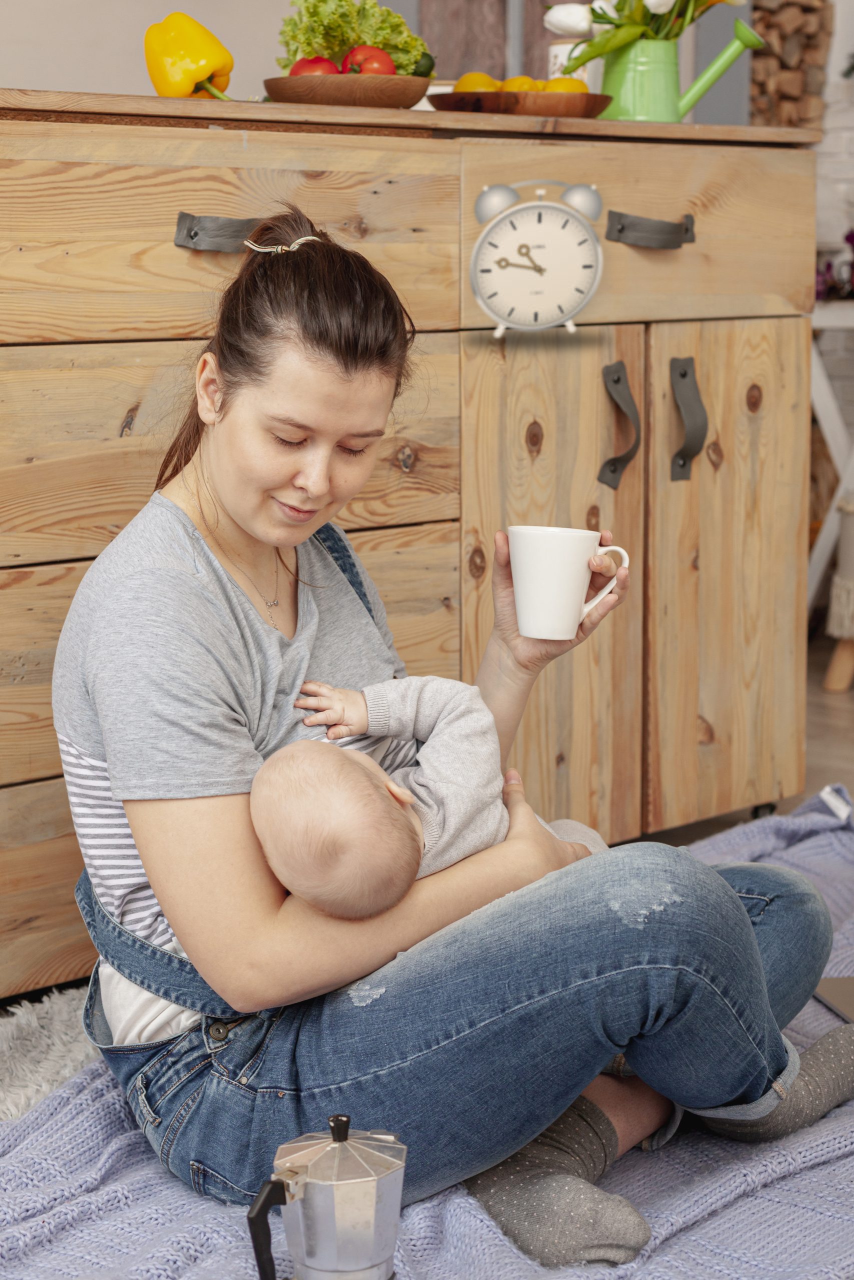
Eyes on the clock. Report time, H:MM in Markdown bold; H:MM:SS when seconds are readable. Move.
**10:47**
